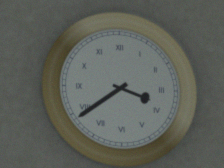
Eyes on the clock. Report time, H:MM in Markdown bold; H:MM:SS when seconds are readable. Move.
**3:39**
